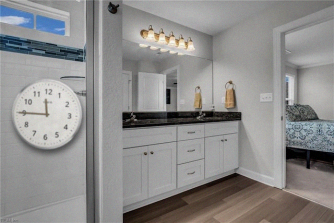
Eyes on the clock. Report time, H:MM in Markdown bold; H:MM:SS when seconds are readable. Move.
**11:45**
